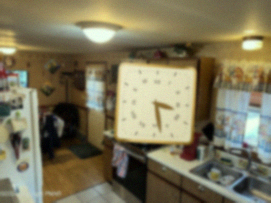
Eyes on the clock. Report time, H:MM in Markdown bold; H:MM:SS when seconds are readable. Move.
**3:28**
